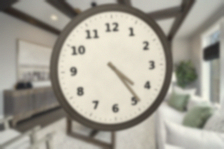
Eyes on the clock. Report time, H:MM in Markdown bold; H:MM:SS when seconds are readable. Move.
**4:24**
